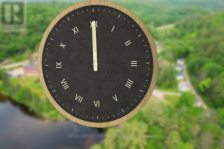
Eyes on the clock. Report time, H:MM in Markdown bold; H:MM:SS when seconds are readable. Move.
**12:00**
